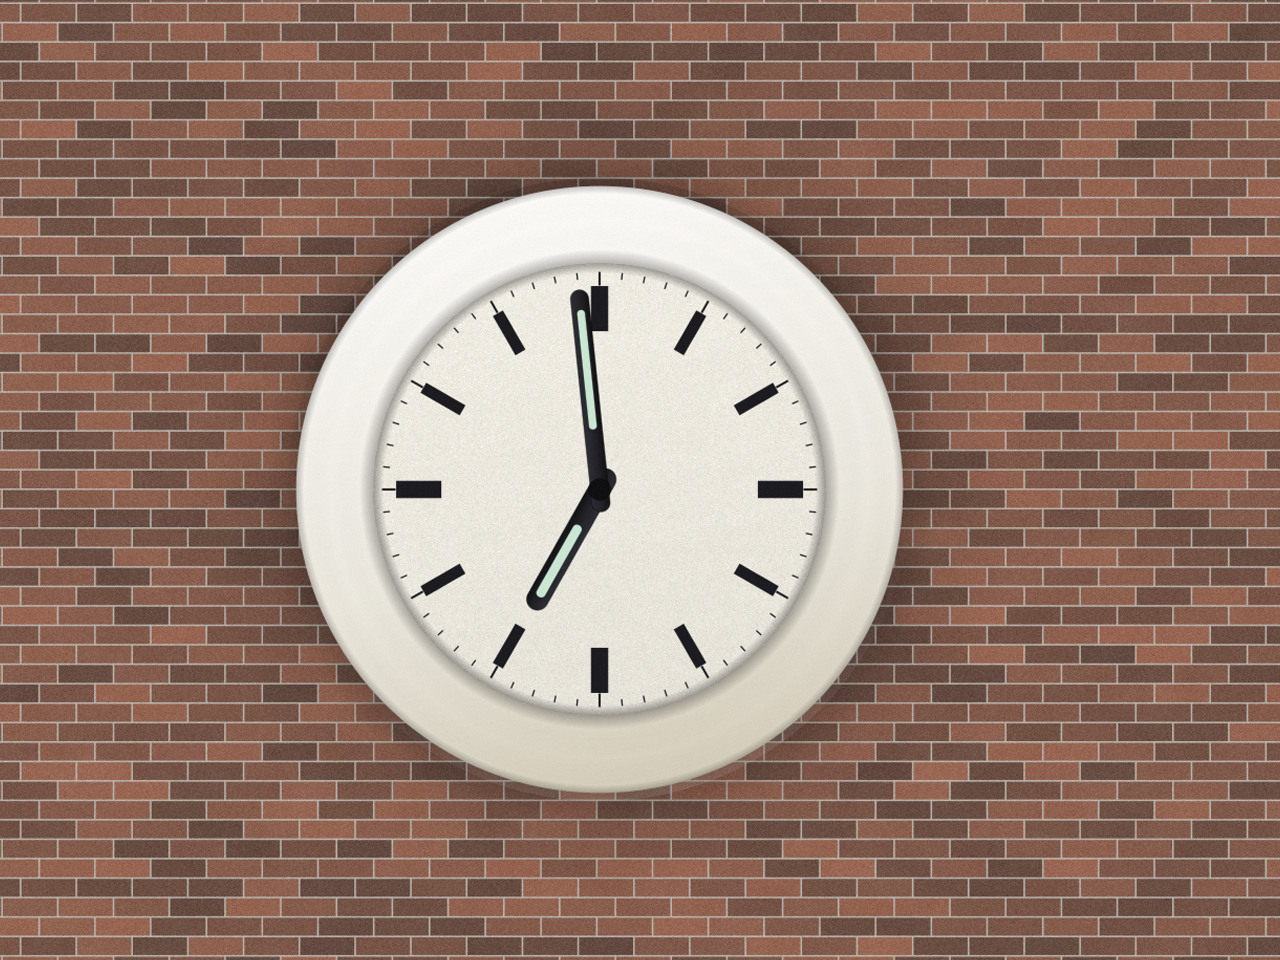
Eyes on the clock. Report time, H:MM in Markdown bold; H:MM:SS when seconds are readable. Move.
**6:59**
